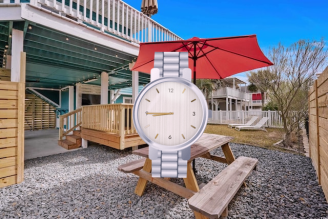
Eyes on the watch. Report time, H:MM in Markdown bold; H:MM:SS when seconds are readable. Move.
**8:45**
